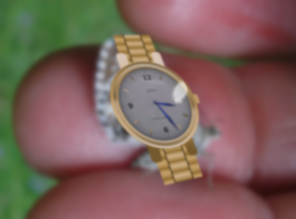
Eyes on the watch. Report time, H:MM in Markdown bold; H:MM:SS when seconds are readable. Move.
**3:26**
